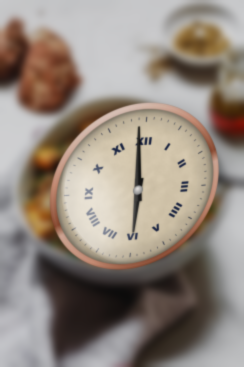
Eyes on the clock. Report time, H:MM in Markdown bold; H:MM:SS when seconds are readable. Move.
**5:59**
